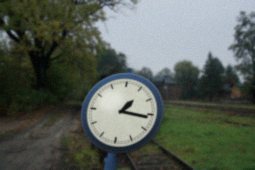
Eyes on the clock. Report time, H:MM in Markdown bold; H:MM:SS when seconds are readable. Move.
**1:16**
